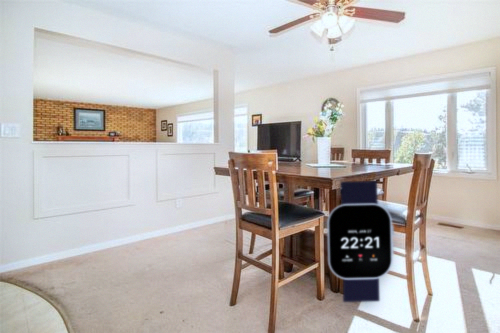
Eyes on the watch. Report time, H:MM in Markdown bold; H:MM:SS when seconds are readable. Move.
**22:21**
